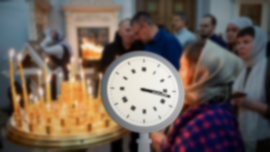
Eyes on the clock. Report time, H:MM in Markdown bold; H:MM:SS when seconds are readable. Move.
**3:17**
